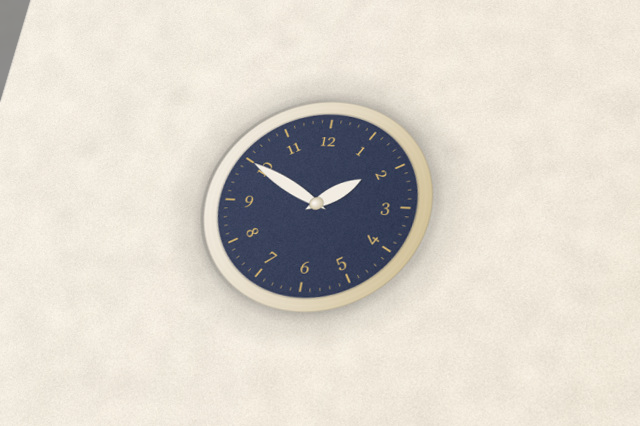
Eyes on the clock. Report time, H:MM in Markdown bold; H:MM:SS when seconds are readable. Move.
**1:50**
